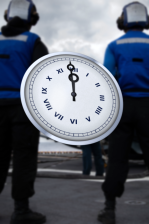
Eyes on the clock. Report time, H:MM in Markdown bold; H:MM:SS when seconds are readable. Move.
**11:59**
